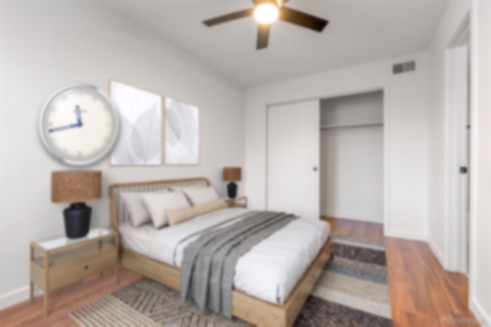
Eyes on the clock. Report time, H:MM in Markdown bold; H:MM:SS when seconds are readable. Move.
**11:43**
